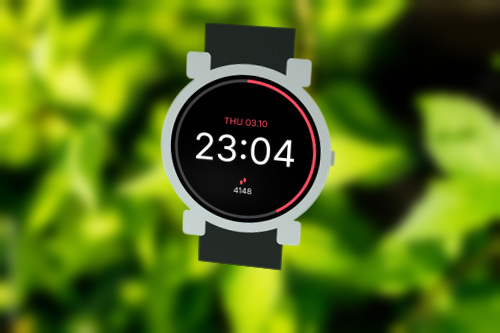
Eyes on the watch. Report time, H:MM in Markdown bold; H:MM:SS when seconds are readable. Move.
**23:04**
